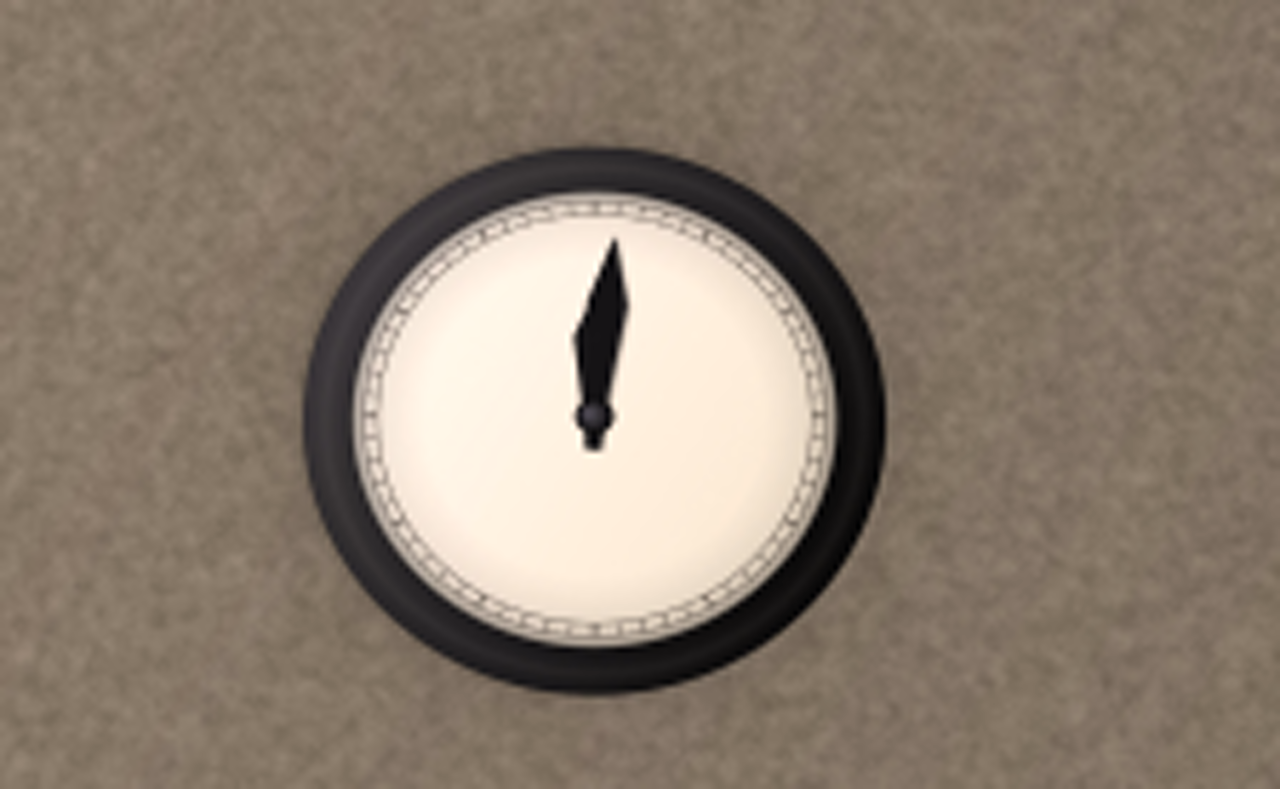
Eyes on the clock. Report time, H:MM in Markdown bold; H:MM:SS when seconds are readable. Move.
**12:01**
